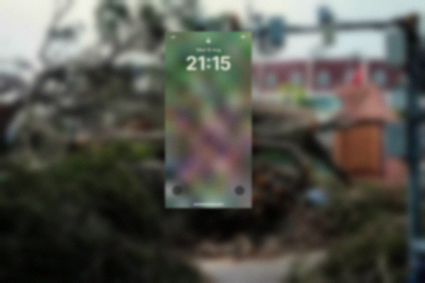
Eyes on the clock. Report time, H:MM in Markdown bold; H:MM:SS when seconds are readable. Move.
**21:15**
